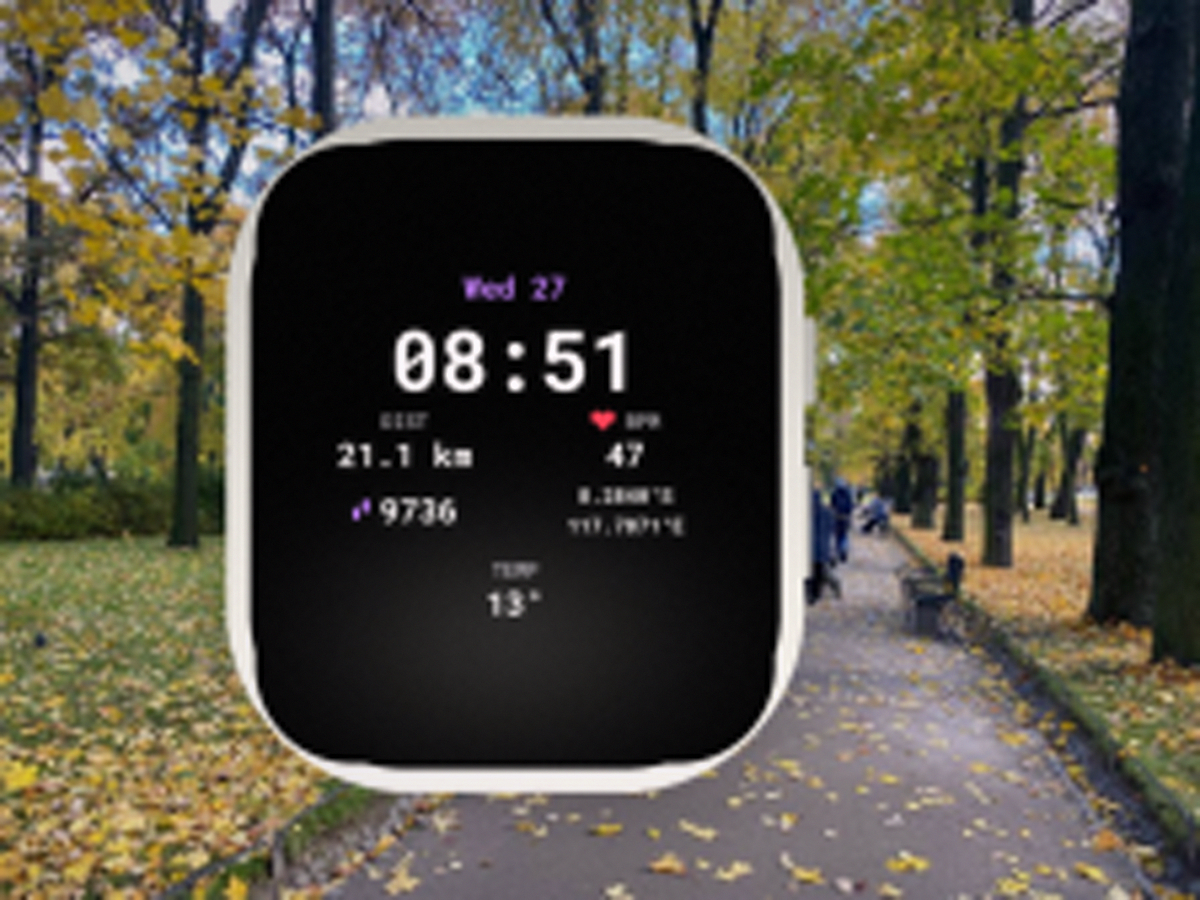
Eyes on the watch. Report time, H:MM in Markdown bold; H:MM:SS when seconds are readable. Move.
**8:51**
